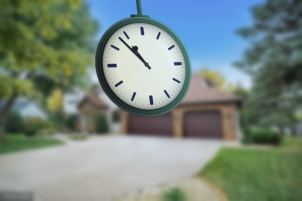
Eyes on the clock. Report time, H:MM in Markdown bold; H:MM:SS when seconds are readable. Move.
**10:53**
